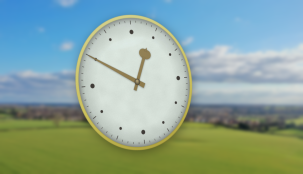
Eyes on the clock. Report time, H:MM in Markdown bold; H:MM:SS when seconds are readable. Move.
**12:50**
